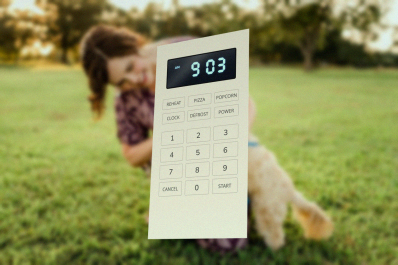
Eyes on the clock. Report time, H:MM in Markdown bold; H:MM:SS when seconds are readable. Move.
**9:03**
